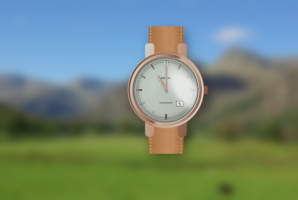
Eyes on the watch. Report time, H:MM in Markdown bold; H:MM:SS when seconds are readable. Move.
**11:00**
